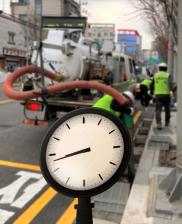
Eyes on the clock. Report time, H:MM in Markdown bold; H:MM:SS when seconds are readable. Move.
**8:43**
